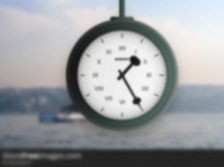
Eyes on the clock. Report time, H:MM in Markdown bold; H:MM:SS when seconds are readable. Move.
**1:25**
